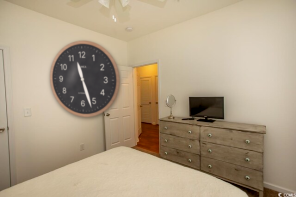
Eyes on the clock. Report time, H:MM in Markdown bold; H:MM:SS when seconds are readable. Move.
**11:27**
